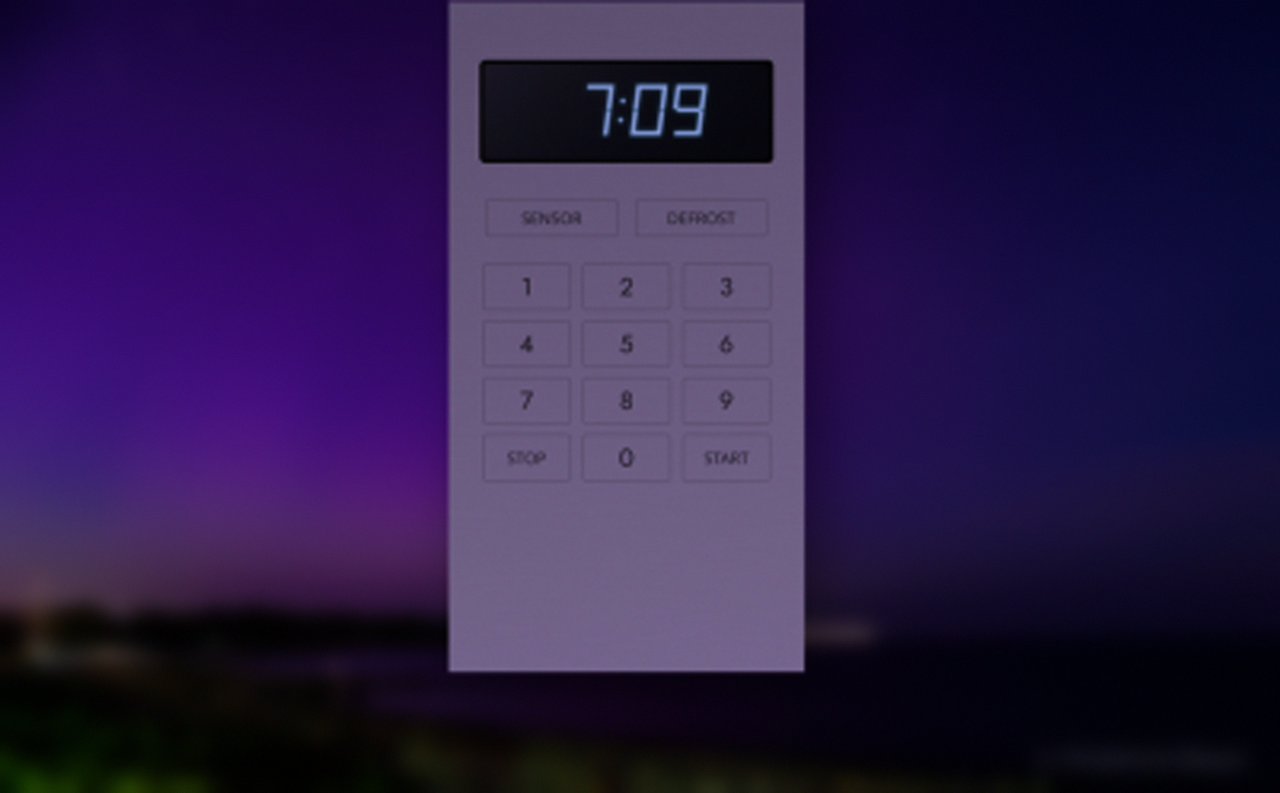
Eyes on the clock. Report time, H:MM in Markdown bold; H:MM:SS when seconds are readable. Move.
**7:09**
